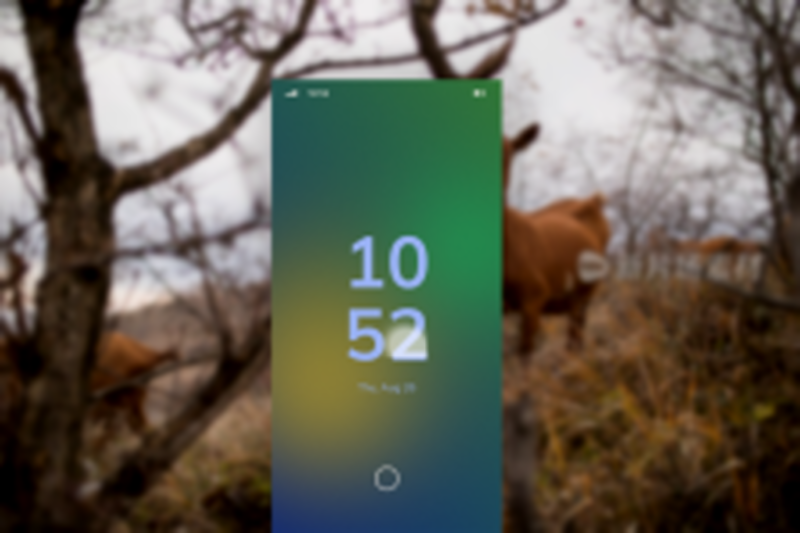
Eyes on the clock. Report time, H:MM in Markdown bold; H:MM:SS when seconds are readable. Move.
**10:52**
